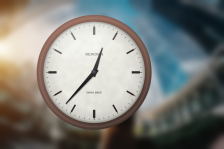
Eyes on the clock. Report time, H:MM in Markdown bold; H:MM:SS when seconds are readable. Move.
**12:37**
